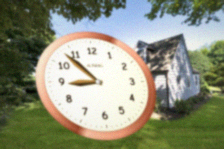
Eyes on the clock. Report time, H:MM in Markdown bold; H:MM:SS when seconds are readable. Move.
**8:53**
